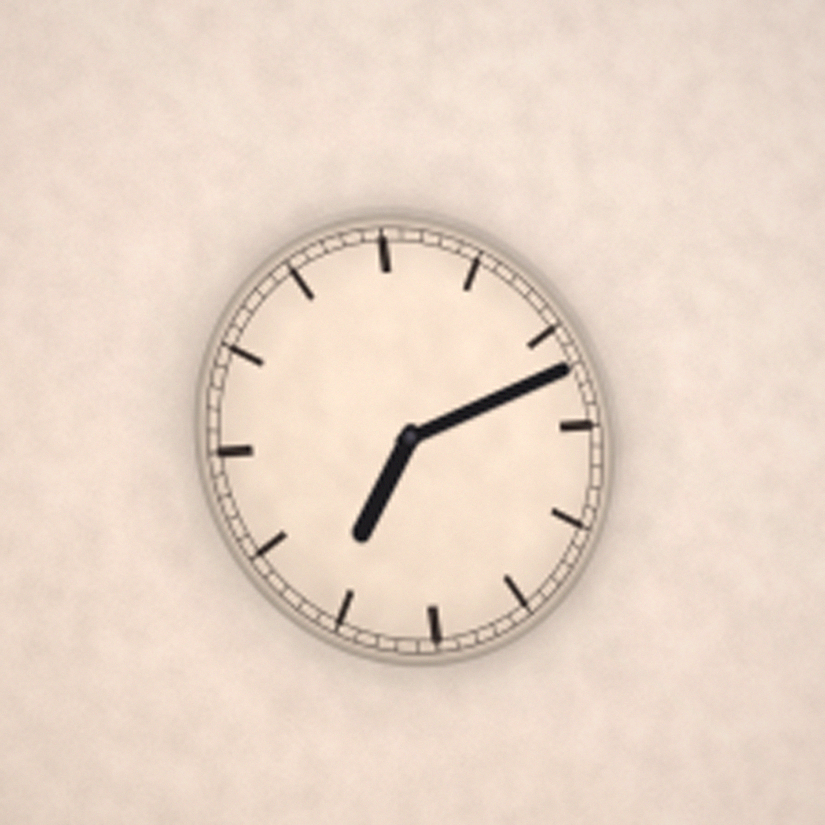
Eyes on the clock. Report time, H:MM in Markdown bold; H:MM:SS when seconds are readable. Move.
**7:12**
